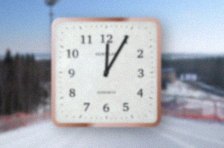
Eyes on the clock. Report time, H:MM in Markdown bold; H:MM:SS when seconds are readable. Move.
**12:05**
